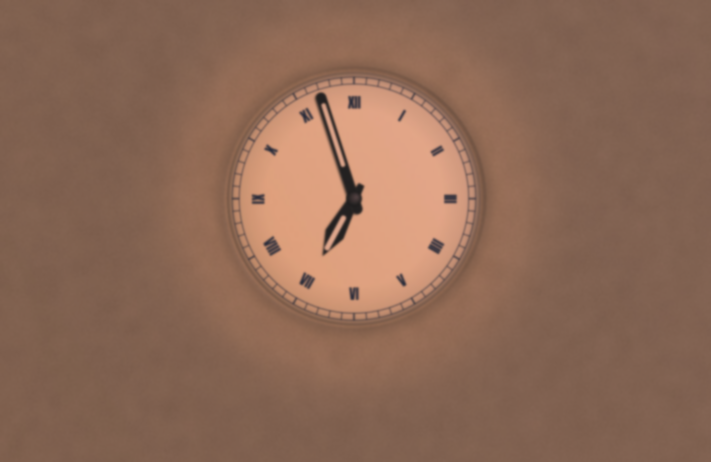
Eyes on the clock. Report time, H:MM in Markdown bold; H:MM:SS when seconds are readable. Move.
**6:57**
